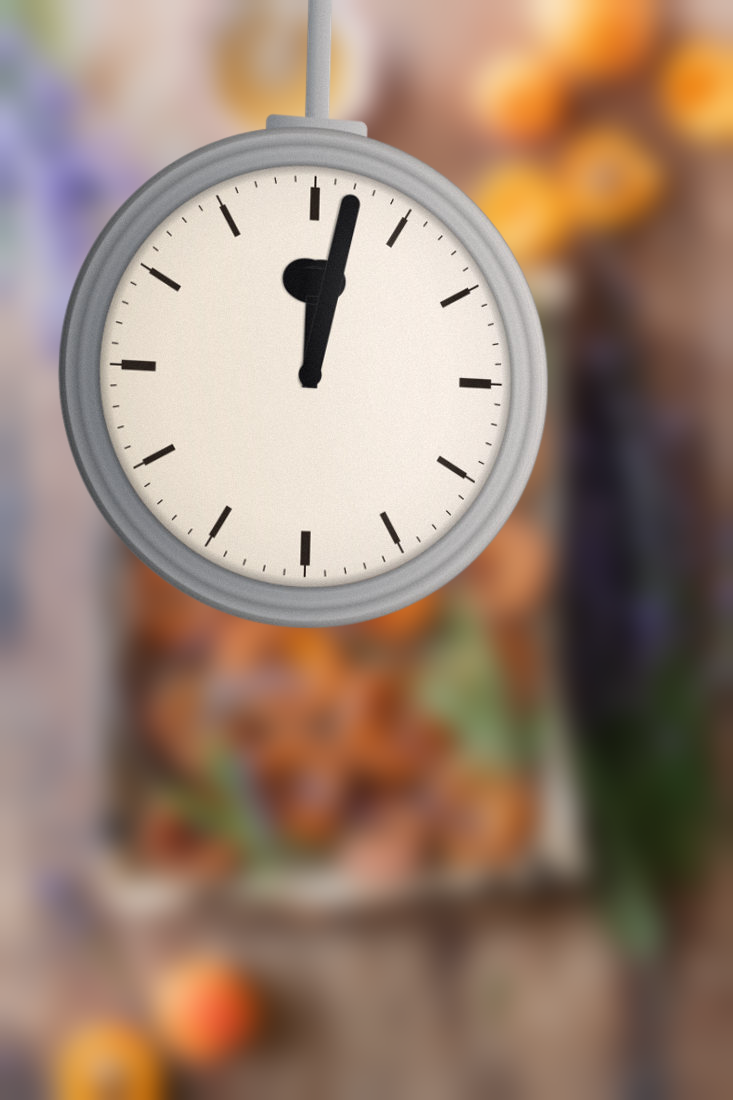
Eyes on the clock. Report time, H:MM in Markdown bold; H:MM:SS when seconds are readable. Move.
**12:02**
